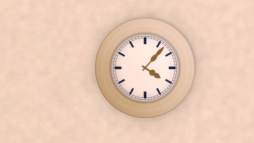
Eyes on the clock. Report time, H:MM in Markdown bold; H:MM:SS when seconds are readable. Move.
**4:07**
